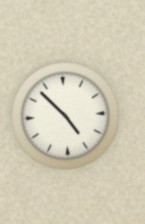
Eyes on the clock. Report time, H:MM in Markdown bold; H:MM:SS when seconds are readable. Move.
**4:53**
